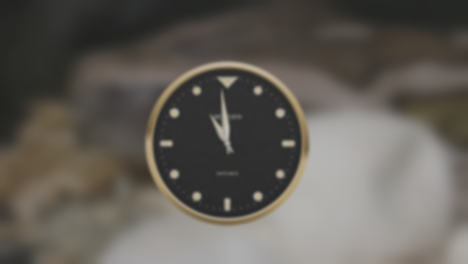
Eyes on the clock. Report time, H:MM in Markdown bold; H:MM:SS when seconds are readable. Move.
**10:59**
